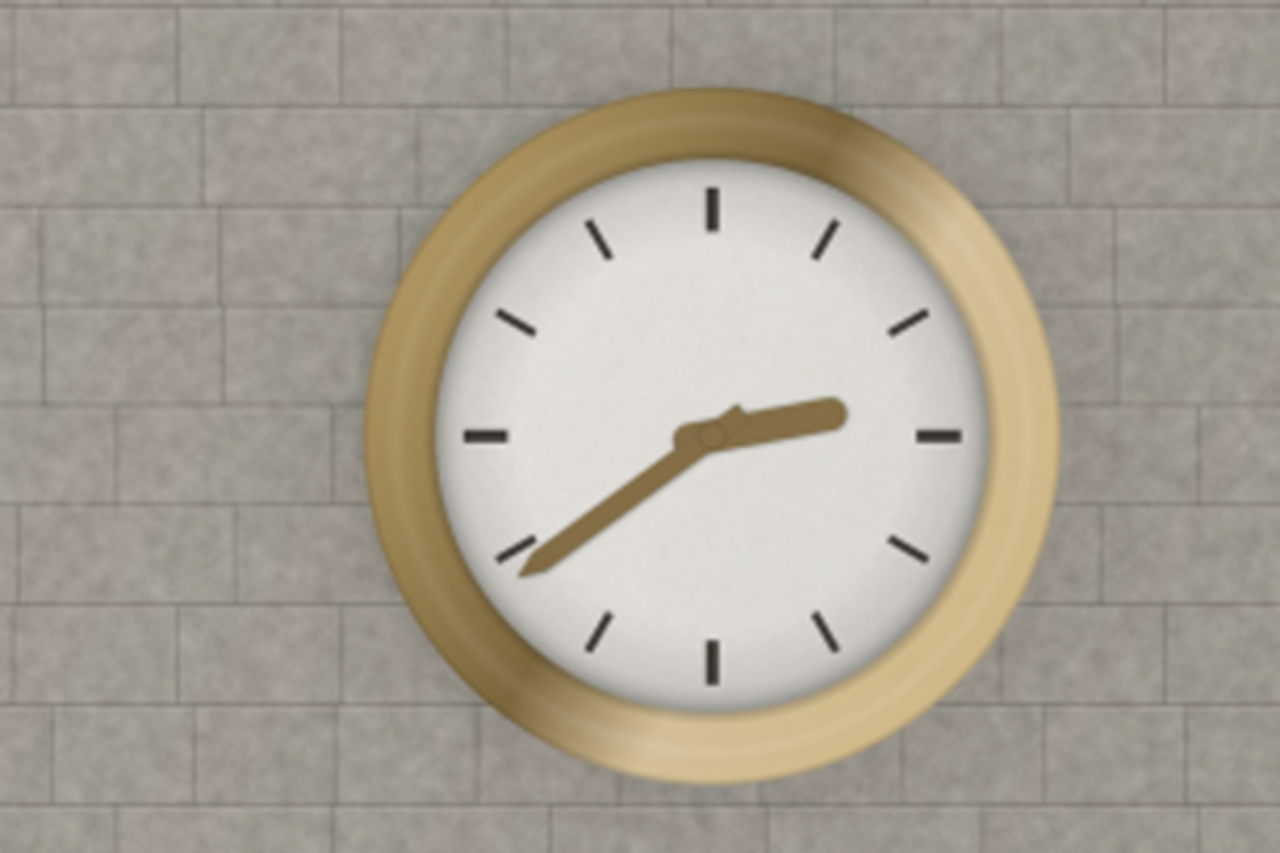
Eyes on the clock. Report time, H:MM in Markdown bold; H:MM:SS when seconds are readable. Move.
**2:39**
